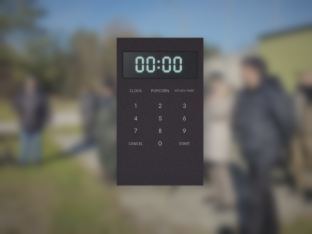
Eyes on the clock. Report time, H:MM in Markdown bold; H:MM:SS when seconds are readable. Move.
**0:00**
